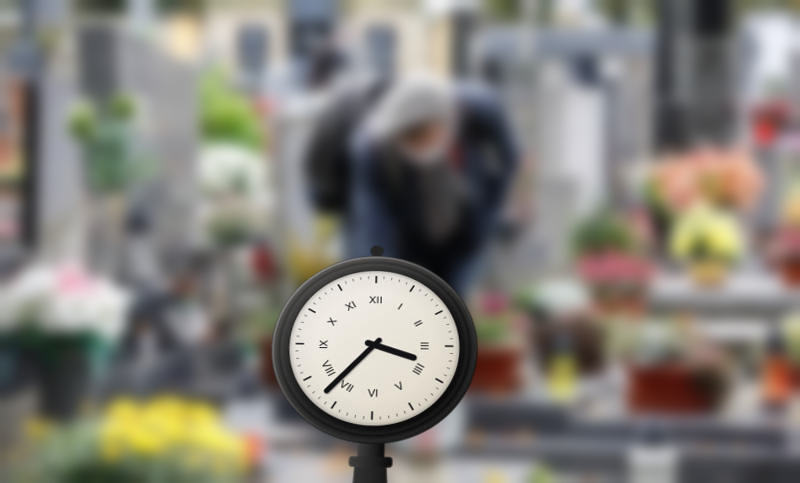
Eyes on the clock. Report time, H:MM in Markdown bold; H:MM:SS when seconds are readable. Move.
**3:37**
